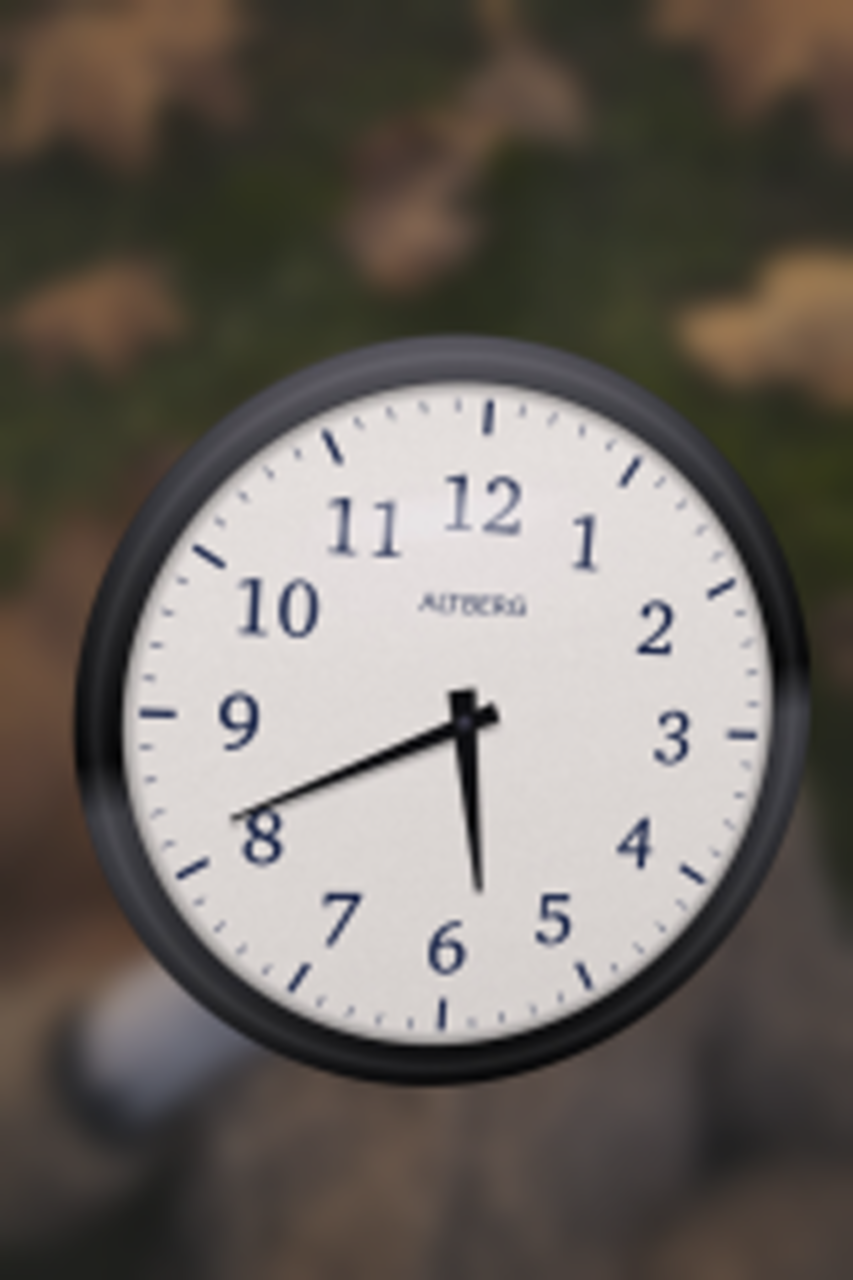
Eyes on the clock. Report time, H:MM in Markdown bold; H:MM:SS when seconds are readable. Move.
**5:41**
